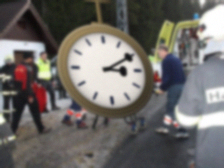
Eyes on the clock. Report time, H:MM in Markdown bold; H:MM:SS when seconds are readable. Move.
**3:10**
